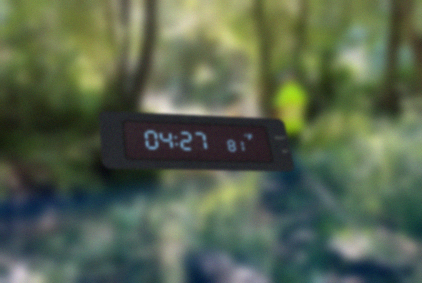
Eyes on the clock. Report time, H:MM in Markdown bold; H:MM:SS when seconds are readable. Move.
**4:27**
